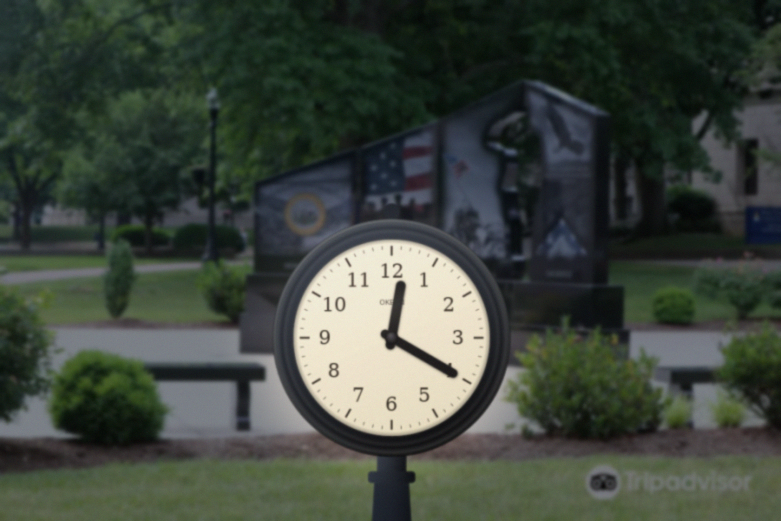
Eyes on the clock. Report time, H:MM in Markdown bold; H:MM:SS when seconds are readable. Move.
**12:20**
